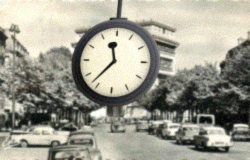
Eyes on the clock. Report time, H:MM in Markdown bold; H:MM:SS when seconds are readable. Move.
**11:37**
